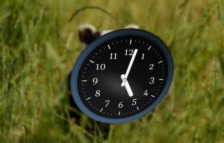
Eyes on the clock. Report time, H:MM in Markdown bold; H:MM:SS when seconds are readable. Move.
**5:02**
